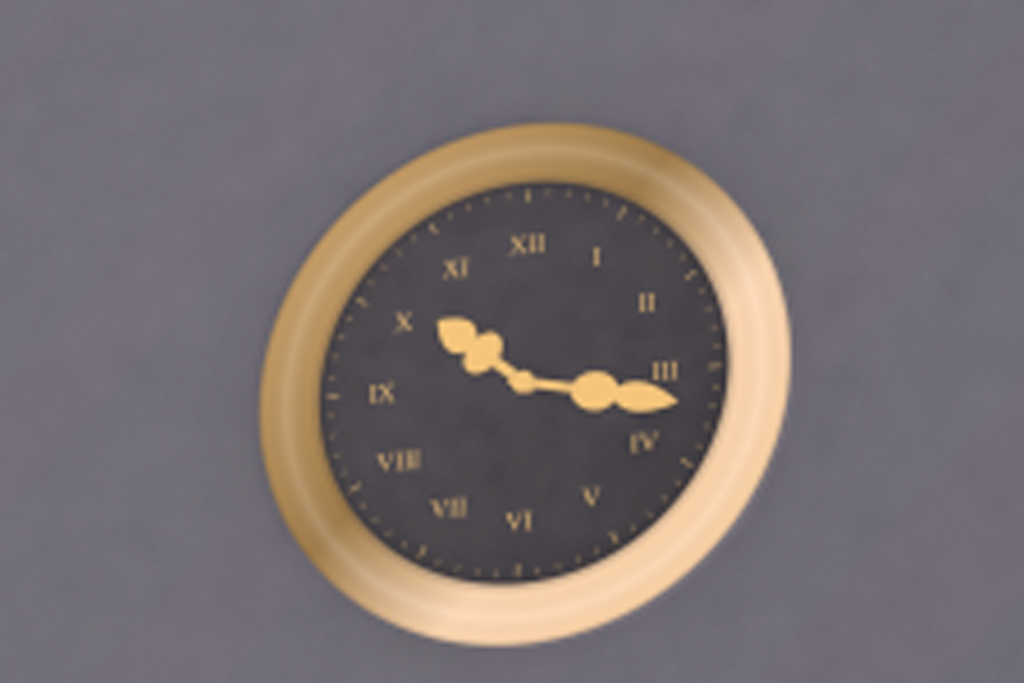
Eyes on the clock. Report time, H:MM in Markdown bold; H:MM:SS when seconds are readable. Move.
**10:17**
